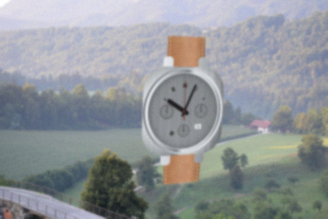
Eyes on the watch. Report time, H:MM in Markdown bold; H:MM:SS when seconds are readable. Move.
**10:04**
